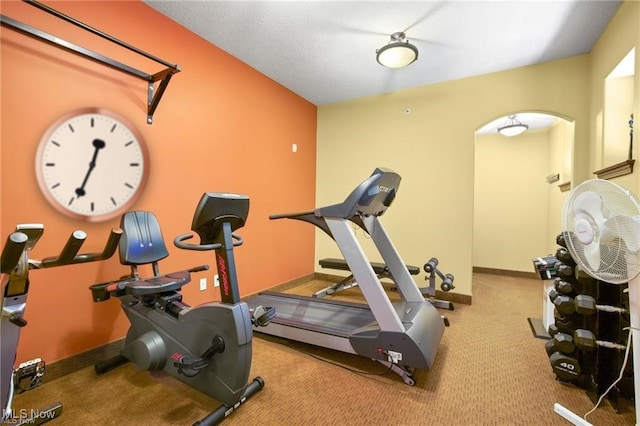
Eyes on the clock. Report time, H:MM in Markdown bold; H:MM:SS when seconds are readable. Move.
**12:34**
